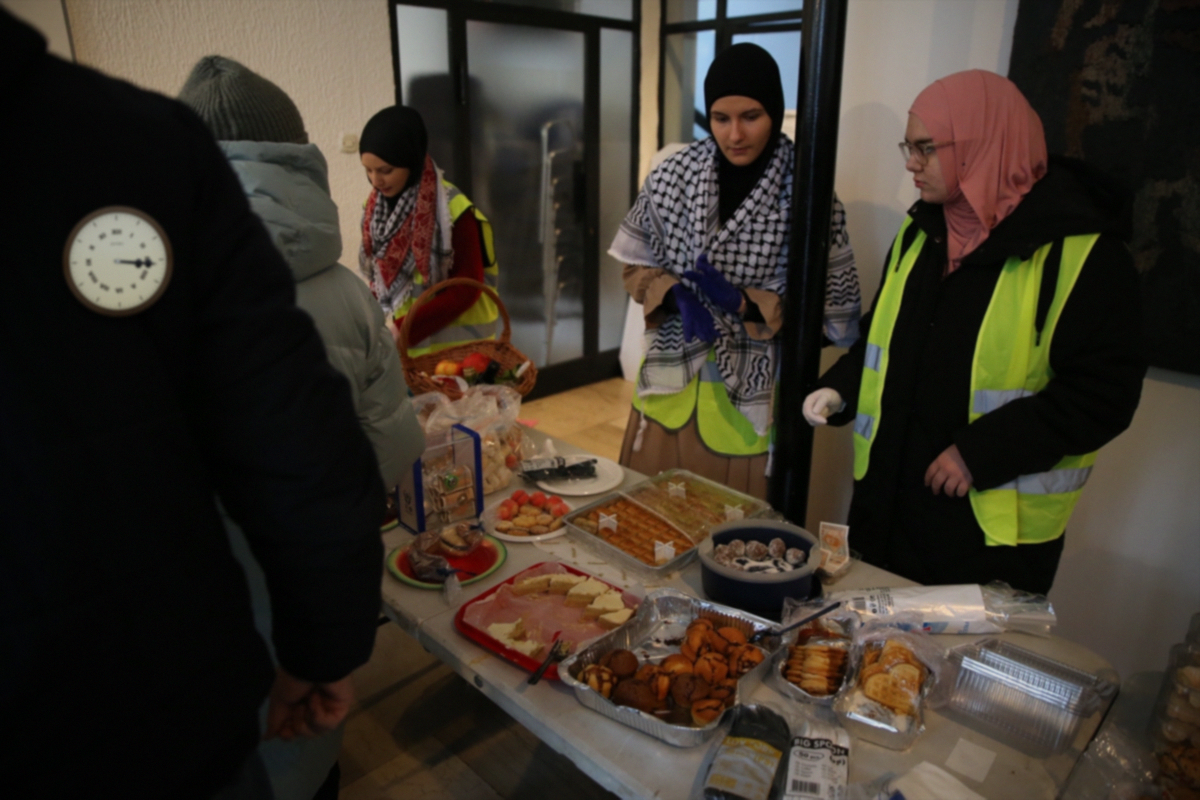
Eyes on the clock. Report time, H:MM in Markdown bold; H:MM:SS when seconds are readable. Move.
**3:16**
